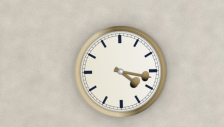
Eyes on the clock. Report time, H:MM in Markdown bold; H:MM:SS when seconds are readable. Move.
**4:17**
